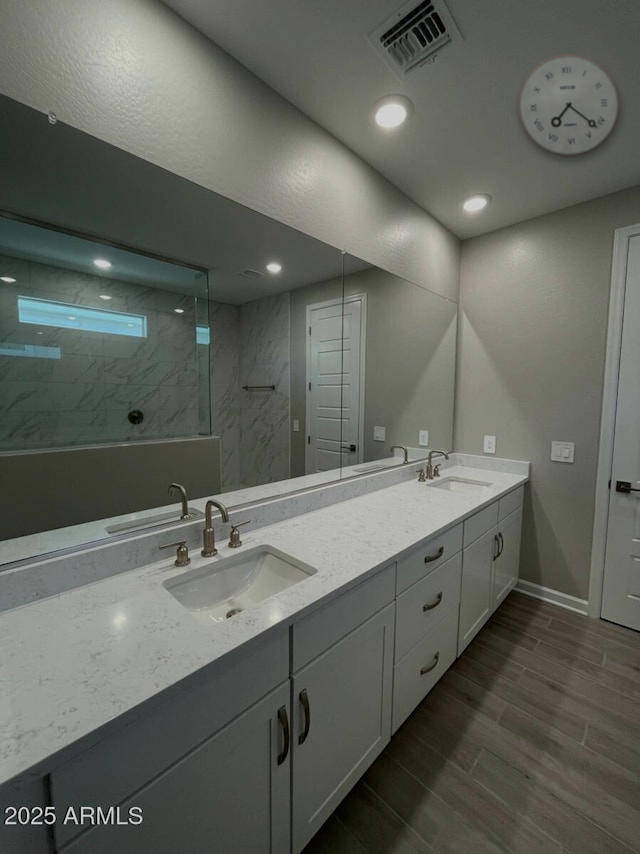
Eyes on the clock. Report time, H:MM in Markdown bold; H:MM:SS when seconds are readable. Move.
**7:22**
